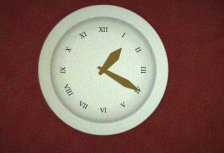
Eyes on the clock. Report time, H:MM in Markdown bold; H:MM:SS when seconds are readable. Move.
**1:20**
